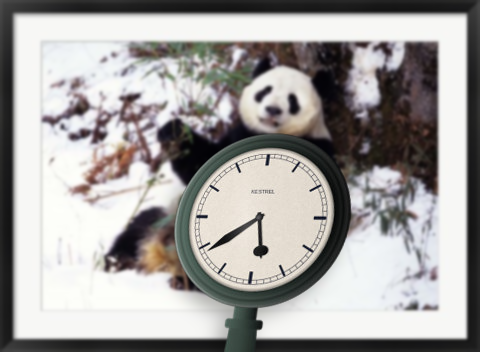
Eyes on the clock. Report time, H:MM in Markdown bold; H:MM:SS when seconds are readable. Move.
**5:39**
